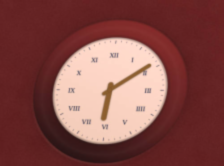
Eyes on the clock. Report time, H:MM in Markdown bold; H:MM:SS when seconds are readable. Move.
**6:09**
